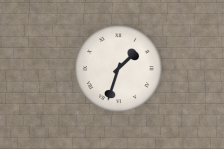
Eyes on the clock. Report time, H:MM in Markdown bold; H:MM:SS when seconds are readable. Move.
**1:33**
